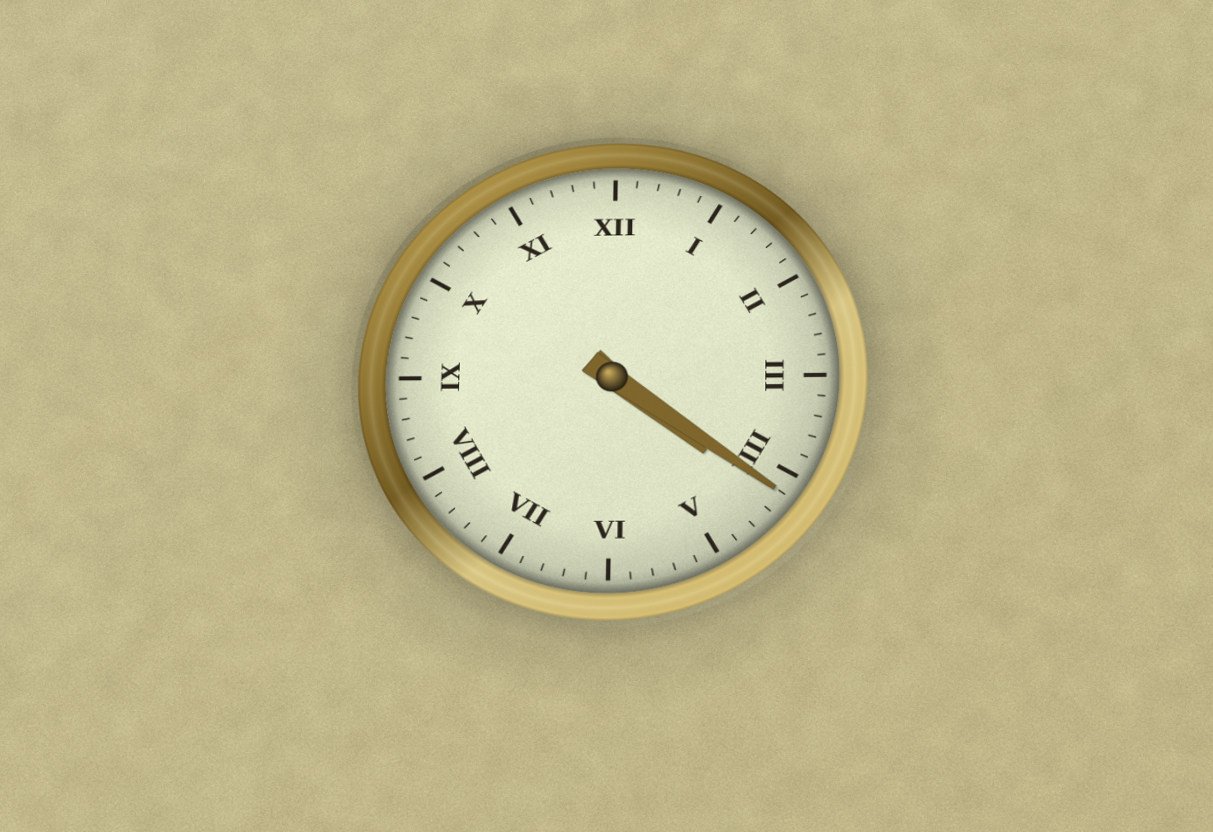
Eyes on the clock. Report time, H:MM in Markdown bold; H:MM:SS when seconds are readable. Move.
**4:21**
